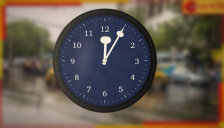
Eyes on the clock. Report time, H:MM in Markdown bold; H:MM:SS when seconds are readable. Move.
**12:05**
